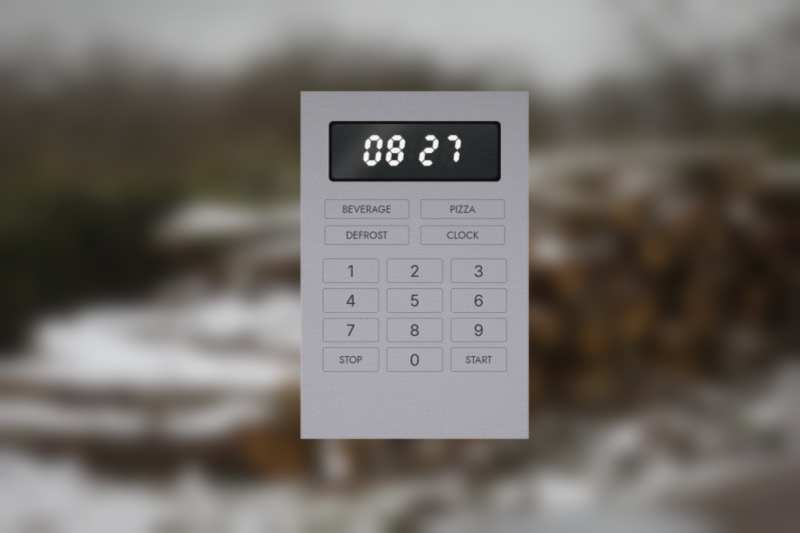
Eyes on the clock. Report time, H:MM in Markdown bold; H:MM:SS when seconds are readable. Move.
**8:27**
